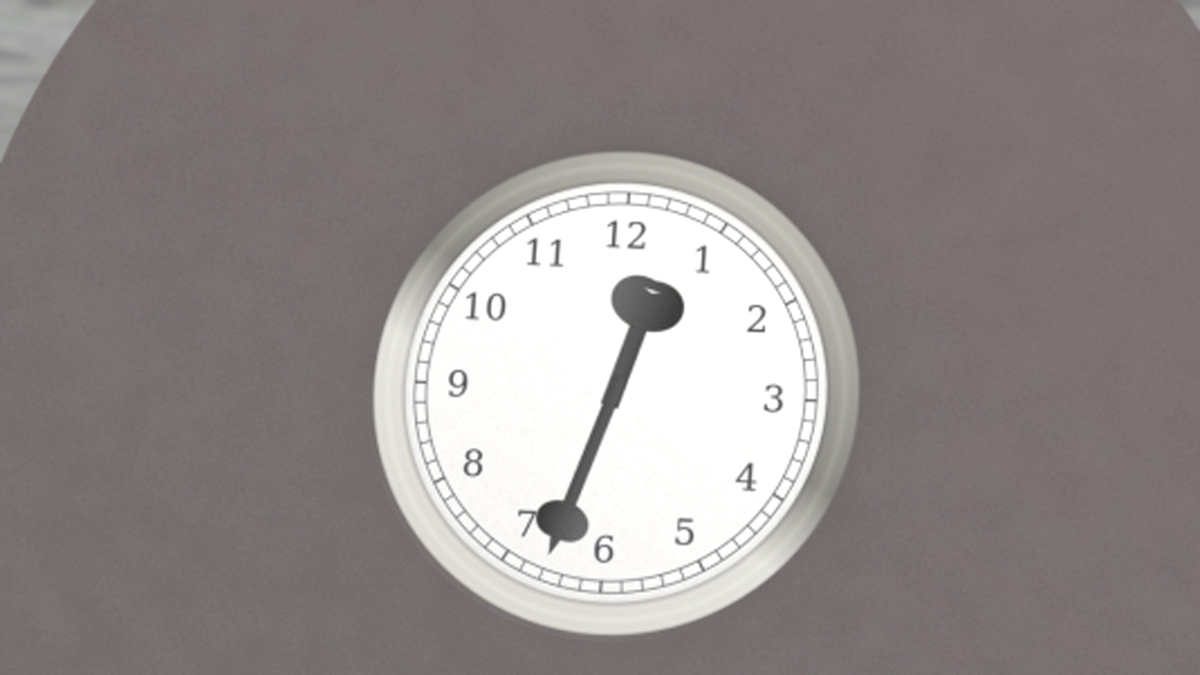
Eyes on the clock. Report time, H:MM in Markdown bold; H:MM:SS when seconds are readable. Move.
**12:33**
